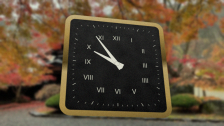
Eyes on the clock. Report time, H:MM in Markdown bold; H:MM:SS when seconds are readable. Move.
**9:54**
